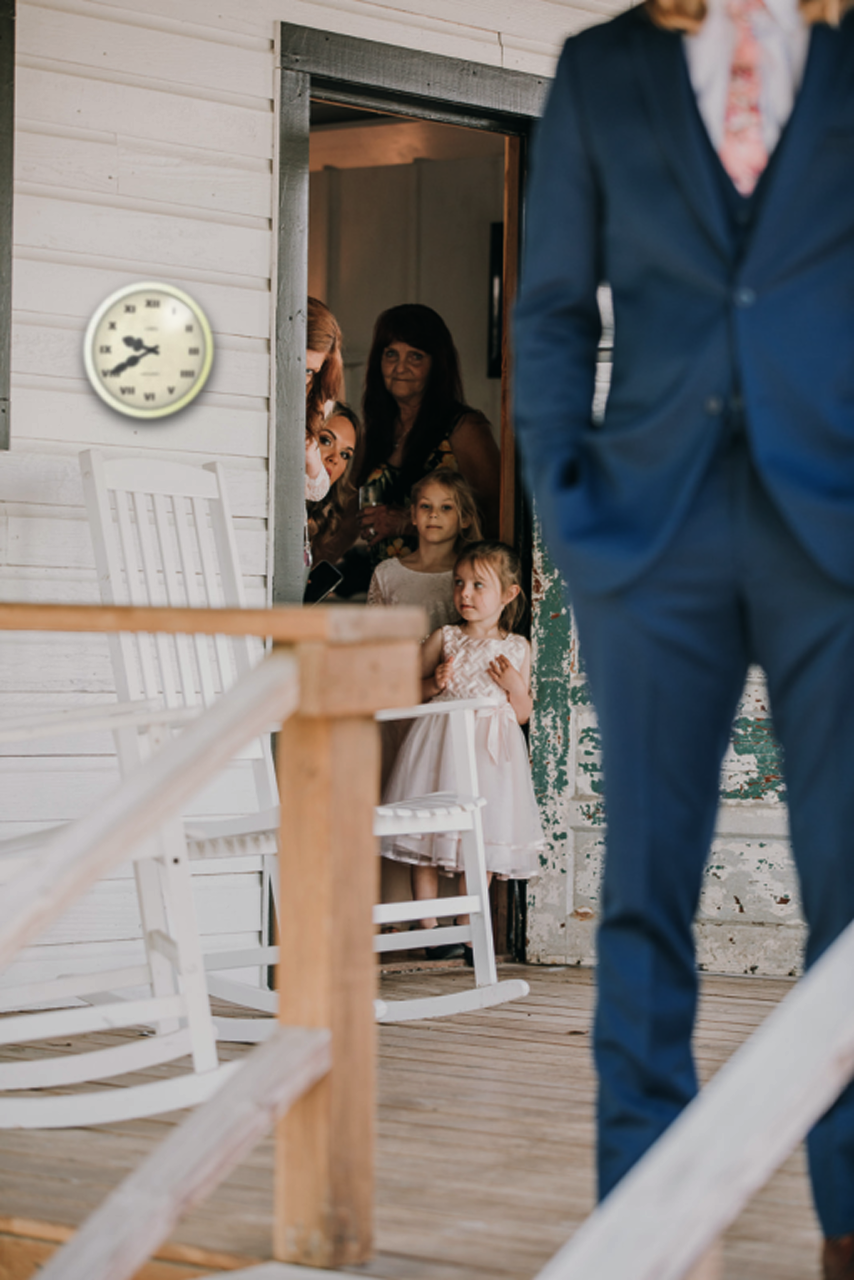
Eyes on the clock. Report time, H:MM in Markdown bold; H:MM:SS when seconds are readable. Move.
**9:40**
